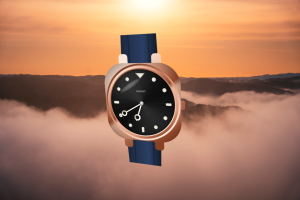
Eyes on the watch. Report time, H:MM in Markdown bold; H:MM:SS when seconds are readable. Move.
**6:40**
